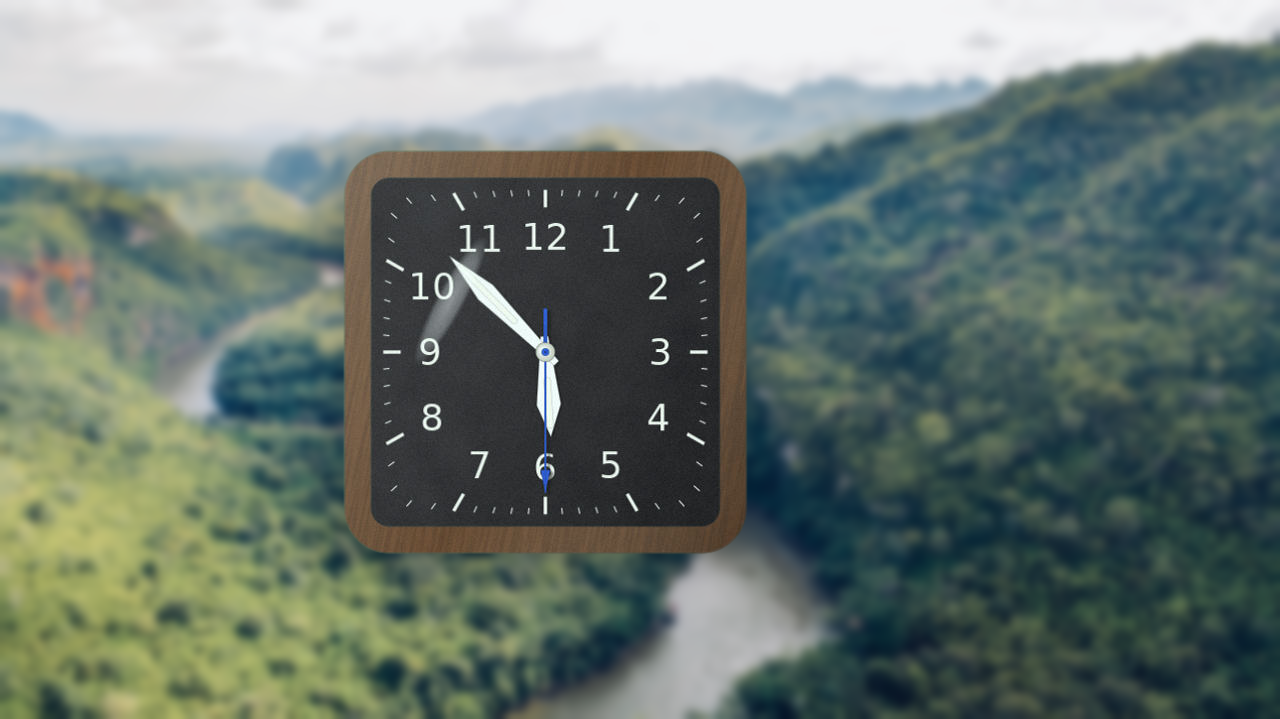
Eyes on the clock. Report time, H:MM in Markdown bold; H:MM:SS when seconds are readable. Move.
**5:52:30**
